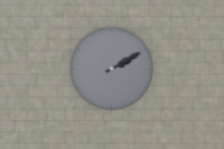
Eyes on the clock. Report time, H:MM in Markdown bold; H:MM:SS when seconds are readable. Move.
**2:10**
